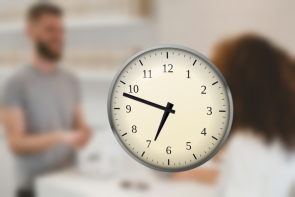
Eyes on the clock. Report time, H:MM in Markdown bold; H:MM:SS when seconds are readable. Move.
**6:48**
